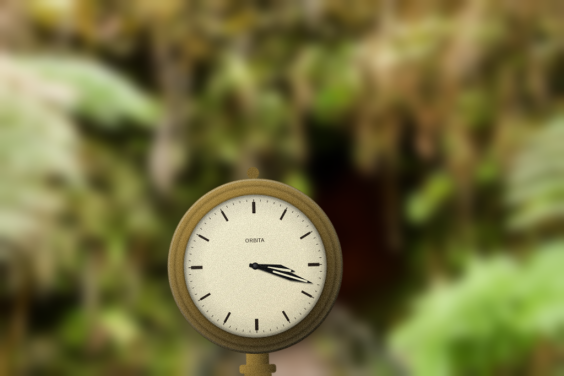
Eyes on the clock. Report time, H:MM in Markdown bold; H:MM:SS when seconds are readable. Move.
**3:18**
